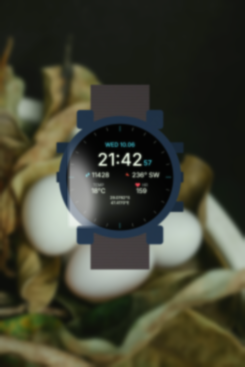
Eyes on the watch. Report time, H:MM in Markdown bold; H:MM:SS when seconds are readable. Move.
**21:42**
